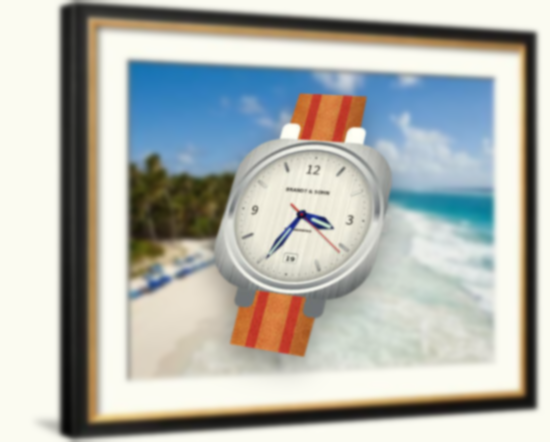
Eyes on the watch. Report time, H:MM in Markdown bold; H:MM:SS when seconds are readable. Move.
**3:34:21**
